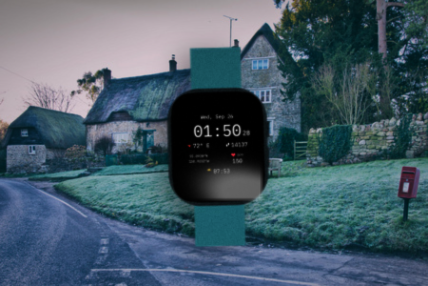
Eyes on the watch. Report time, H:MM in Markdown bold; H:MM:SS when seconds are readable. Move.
**1:50**
